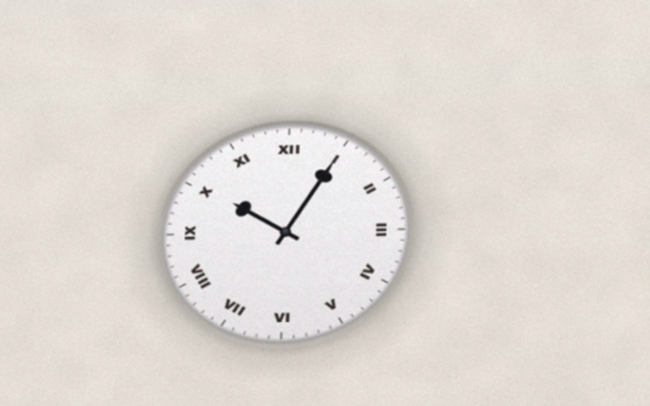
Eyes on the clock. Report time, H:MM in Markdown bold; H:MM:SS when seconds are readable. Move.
**10:05**
